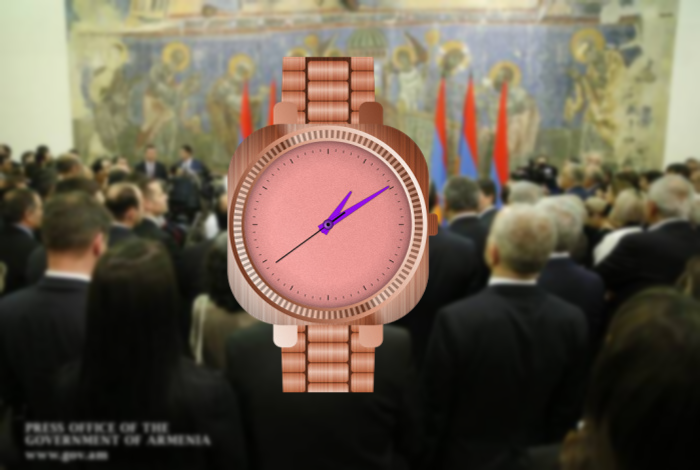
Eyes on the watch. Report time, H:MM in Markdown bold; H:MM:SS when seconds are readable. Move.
**1:09:39**
